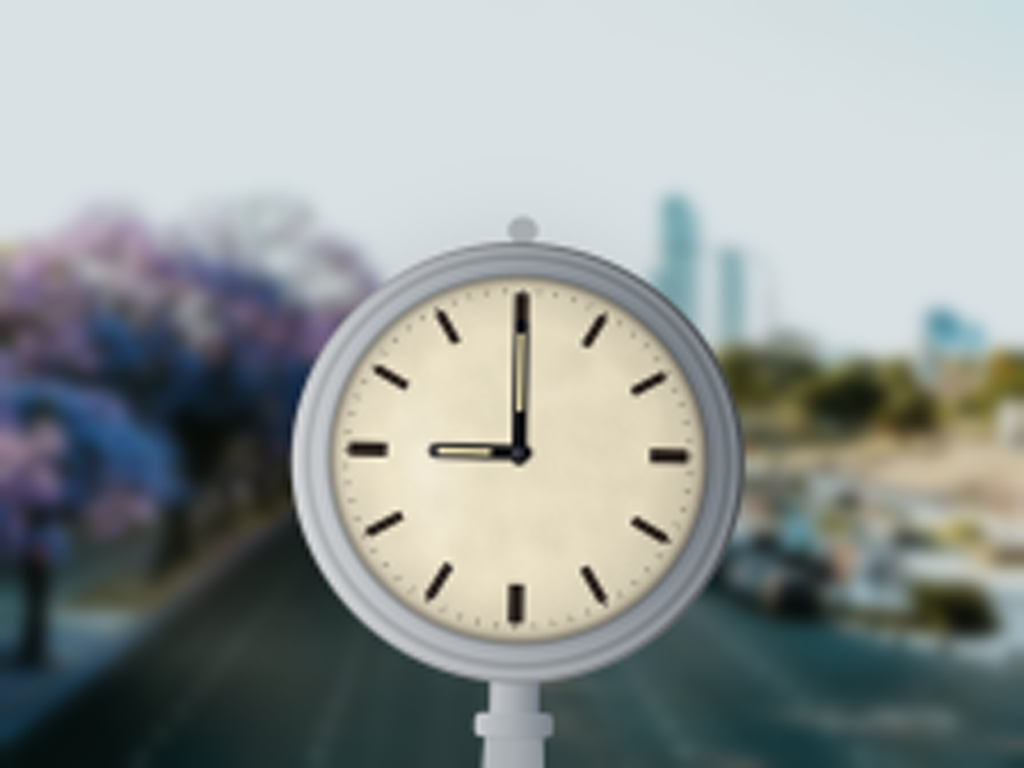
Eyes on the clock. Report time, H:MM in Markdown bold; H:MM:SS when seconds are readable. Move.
**9:00**
